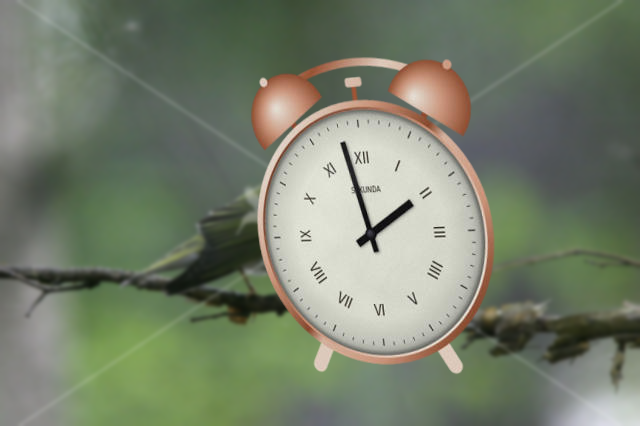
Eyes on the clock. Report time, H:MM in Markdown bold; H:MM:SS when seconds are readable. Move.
**1:58**
